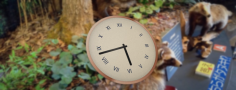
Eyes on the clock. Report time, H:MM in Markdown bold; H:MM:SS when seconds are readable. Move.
**5:43**
